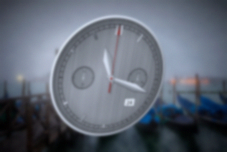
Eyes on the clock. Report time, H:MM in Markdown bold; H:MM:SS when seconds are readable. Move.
**11:18**
